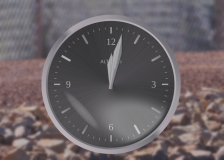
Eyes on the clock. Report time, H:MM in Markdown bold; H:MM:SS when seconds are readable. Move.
**12:02**
